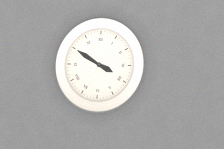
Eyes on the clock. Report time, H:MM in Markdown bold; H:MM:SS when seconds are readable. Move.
**3:50**
